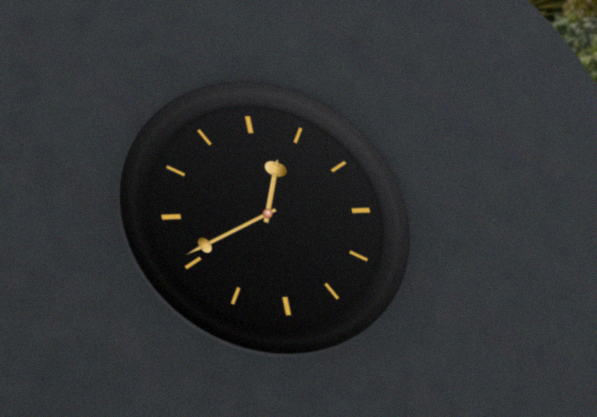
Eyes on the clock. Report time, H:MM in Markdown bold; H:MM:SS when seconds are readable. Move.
**12:41**
